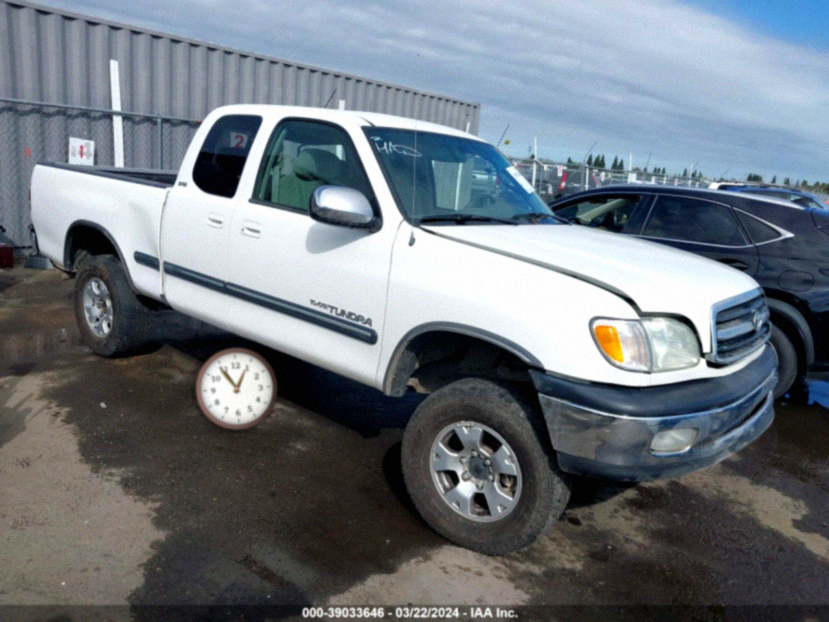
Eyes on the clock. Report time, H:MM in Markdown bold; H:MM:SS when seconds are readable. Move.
**12:54**
